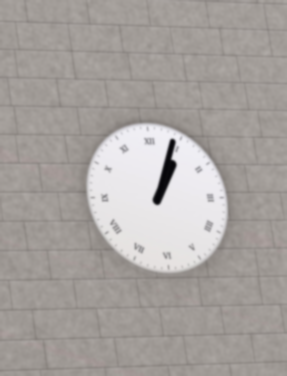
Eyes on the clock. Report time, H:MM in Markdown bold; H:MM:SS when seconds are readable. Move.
**1:04**
